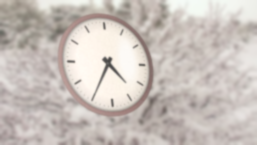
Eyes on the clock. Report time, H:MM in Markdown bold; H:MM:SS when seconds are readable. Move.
**4:35**
